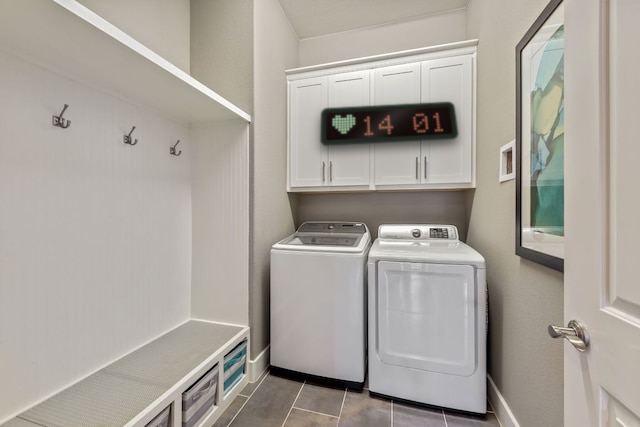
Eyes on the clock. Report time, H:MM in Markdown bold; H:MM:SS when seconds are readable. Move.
**14:01**
